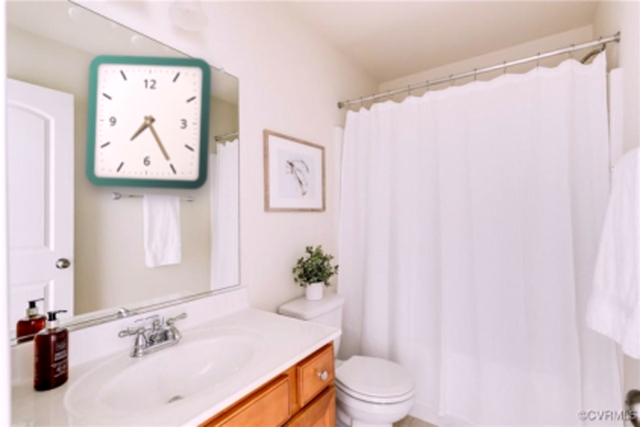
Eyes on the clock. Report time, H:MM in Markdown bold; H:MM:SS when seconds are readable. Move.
**7:25**
